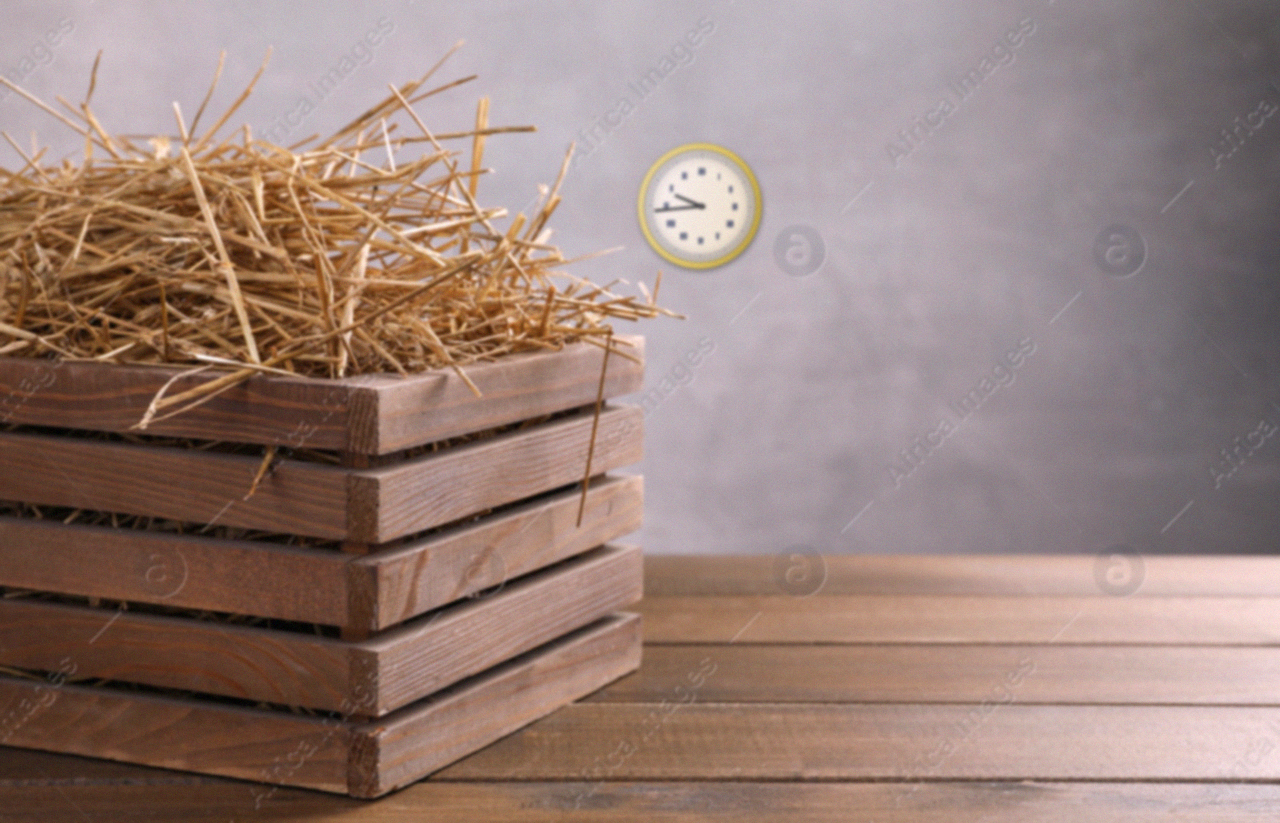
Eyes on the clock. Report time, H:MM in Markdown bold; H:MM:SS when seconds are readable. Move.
**9:44**
